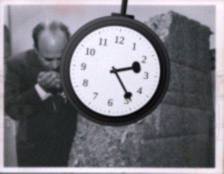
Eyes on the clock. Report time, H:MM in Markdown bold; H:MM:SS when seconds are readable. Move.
**2:24**
